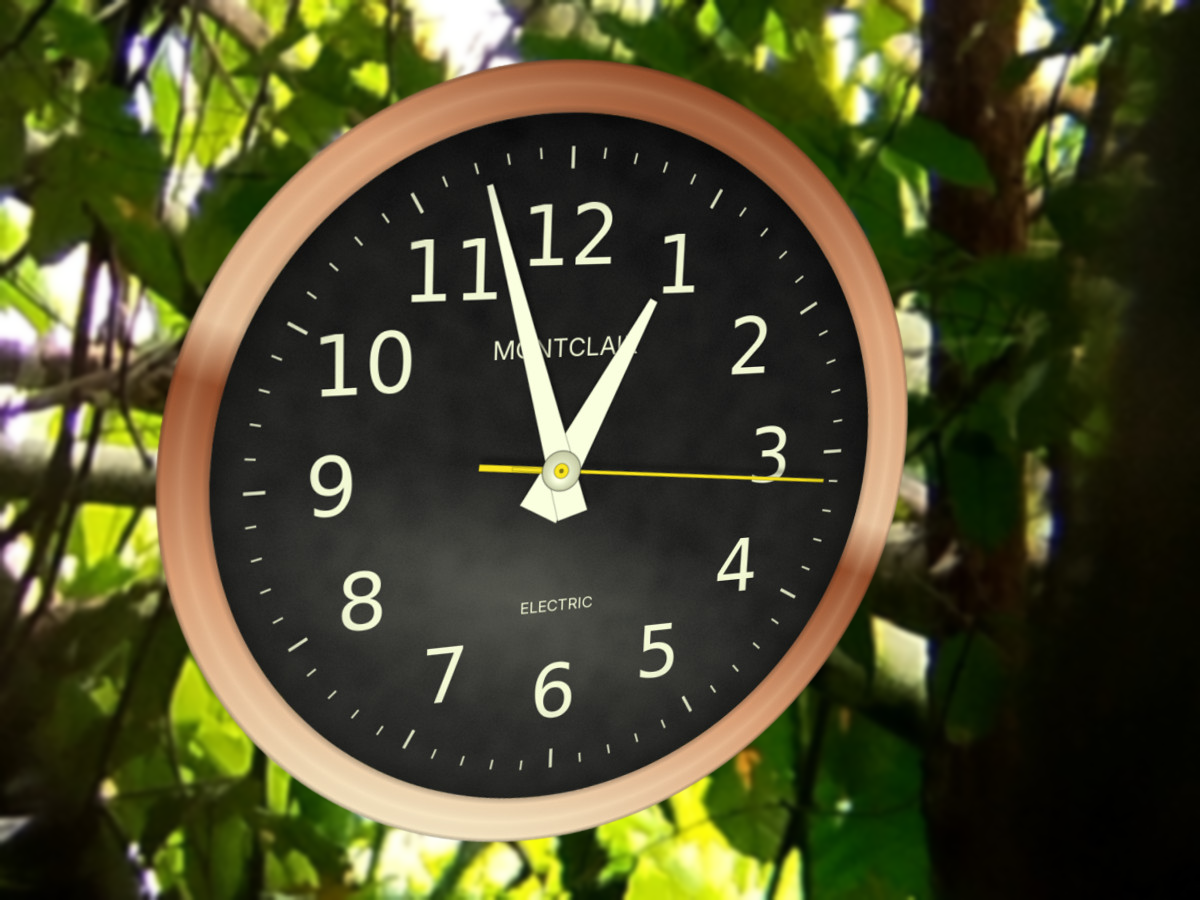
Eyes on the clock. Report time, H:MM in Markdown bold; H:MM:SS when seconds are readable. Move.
**12:57:16**
